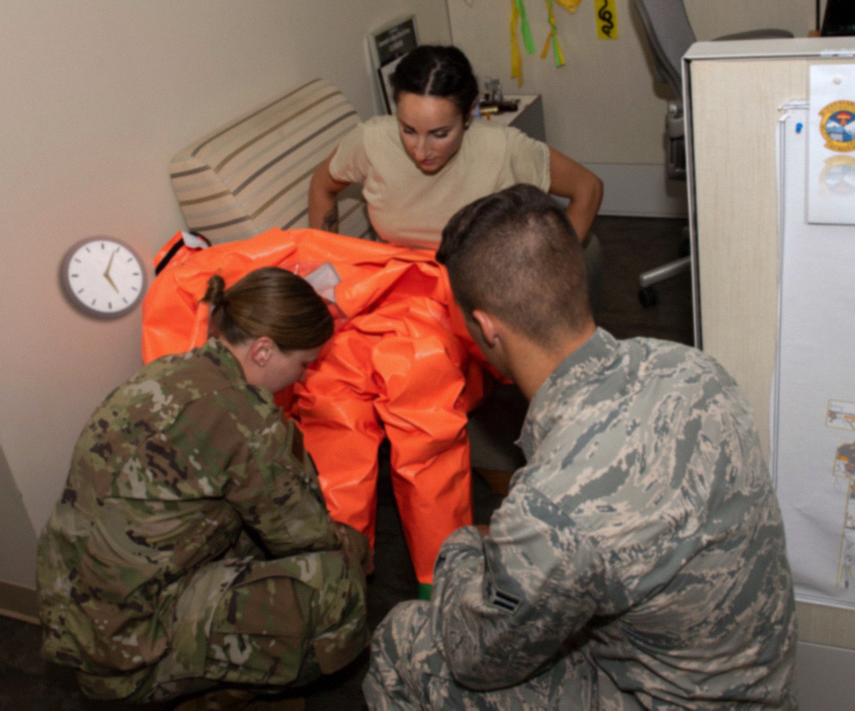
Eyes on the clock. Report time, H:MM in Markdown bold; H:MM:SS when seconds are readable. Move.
**5:04**
